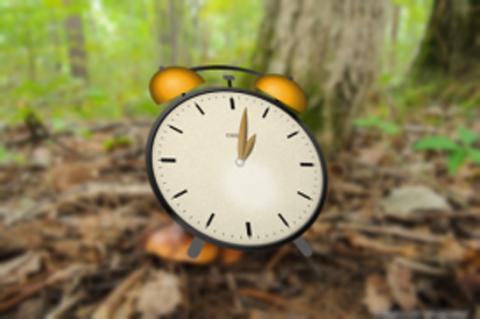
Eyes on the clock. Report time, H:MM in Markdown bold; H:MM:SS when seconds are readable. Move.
**1:02**
